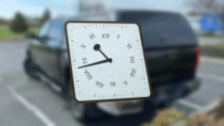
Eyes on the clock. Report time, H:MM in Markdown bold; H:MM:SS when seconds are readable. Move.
**10:43**
